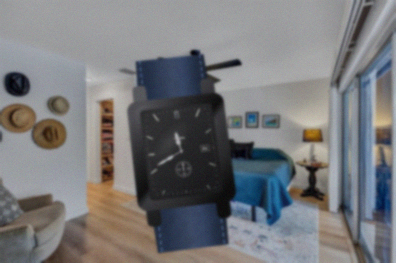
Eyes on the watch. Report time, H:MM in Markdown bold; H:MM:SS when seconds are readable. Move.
**11:41**
